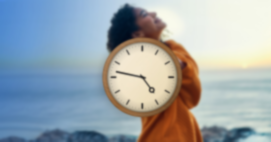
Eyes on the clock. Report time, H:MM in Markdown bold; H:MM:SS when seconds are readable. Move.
**4:47**
